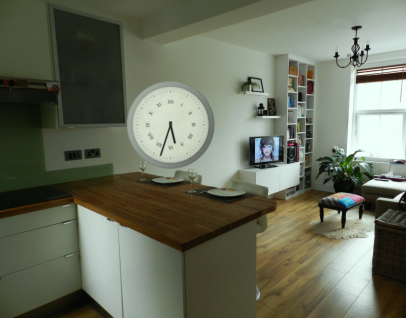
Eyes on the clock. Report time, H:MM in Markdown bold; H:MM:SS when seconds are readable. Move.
**5:33**
